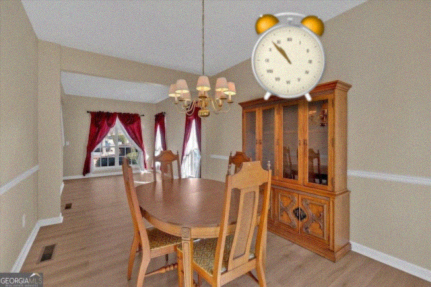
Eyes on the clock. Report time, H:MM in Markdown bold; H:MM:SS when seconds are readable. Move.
**10:53**
